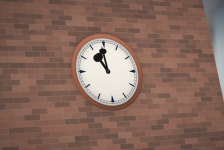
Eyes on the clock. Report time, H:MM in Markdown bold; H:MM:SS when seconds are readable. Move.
**10:59**
